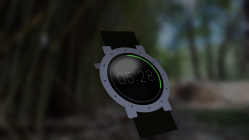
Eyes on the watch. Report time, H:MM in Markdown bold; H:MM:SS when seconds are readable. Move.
**5:28**
